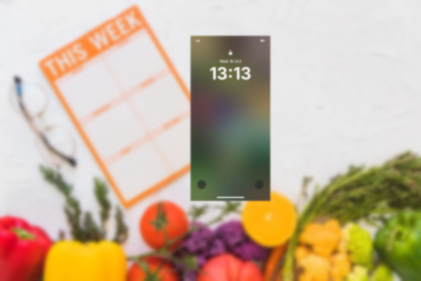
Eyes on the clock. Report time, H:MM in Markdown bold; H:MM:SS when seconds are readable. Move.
**13:13**
